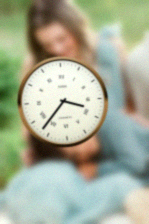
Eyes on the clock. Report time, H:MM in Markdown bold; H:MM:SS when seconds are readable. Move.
**3:37**
